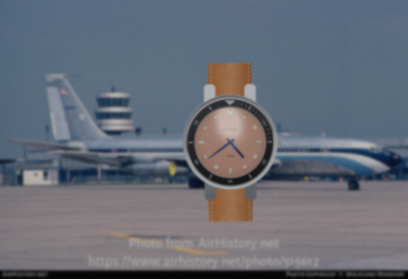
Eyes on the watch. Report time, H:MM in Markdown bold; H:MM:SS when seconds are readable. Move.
**4:39**
